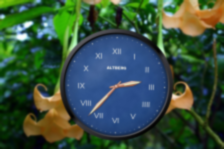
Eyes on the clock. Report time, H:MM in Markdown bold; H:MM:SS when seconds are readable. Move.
**2:37**
